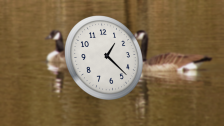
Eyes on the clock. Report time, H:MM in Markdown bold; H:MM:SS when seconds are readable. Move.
**1:23**
